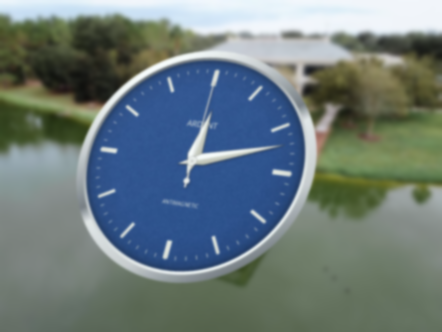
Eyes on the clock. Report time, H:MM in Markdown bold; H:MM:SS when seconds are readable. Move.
**12:12:00**
